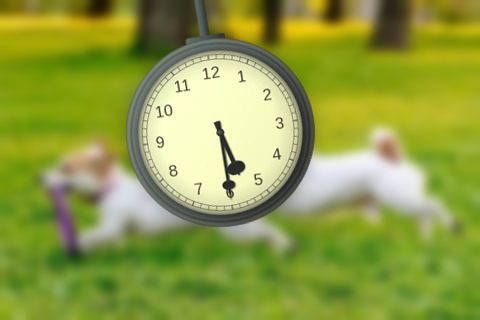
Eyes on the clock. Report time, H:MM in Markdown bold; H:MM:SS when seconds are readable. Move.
**5:30**
